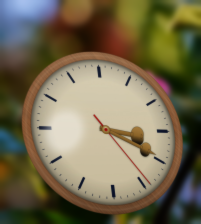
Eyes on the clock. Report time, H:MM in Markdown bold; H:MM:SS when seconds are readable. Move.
**3:19:24**
